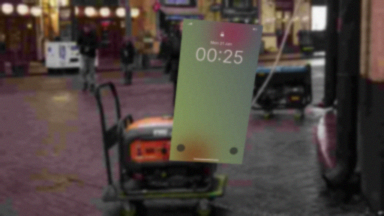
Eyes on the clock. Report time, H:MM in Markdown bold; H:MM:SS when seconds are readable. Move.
**0:25**
